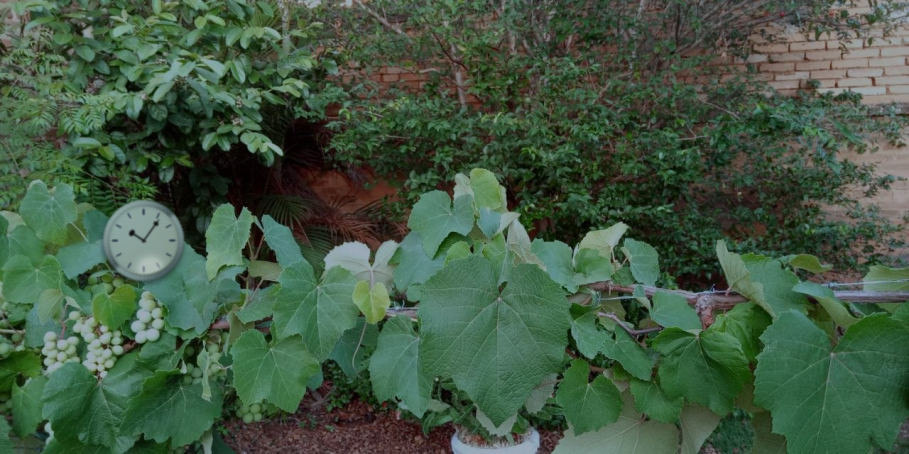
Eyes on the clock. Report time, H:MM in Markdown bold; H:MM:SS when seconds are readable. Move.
**10:06**
